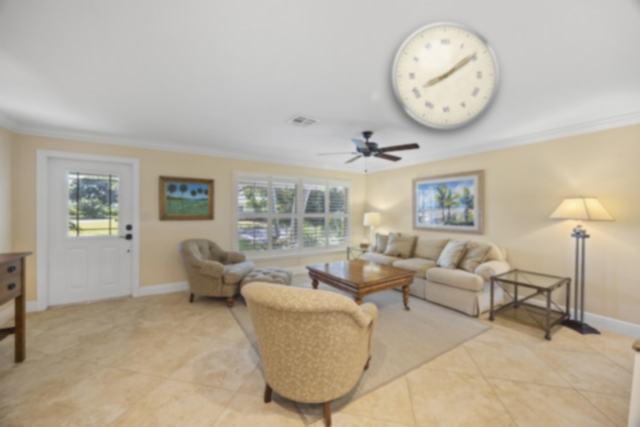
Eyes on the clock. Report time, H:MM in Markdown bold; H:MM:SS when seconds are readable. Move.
**8:09**
